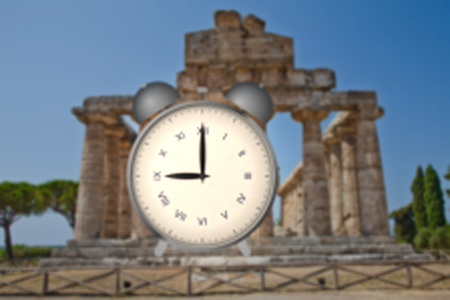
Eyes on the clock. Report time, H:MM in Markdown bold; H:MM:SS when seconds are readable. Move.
**9:00**
